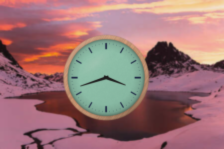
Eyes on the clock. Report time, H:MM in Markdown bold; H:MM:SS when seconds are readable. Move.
**3:42**
